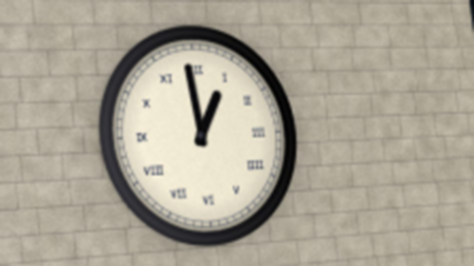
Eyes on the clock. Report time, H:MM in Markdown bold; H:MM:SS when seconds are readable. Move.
**12:59**
